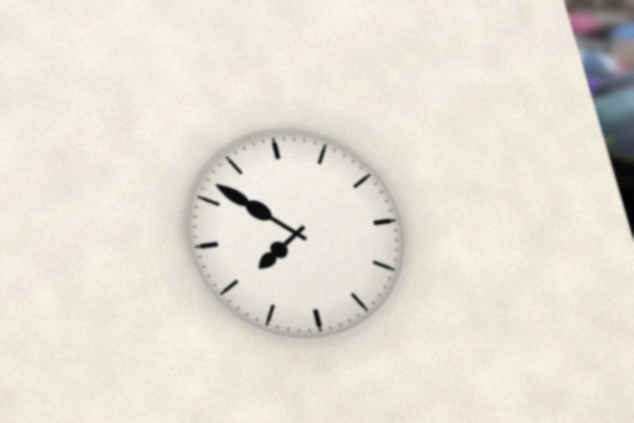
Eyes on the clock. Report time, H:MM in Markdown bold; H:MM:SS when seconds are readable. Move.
**7:52**
